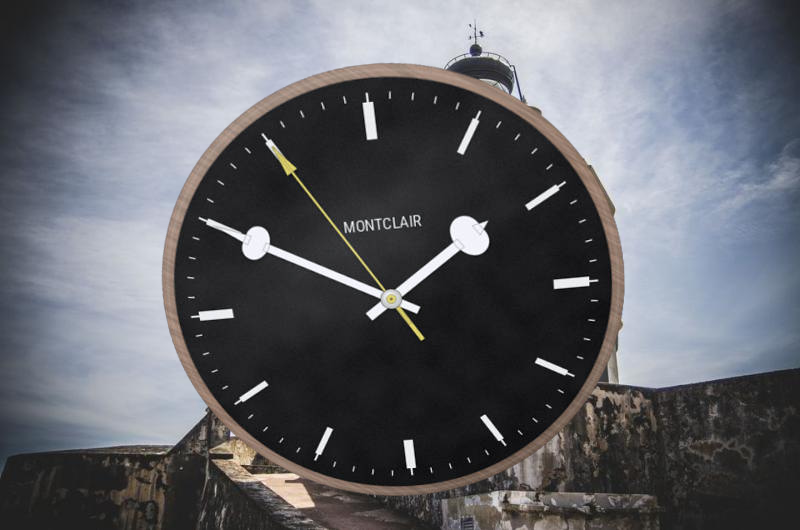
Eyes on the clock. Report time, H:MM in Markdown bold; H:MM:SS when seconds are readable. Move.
**1:49:55**
